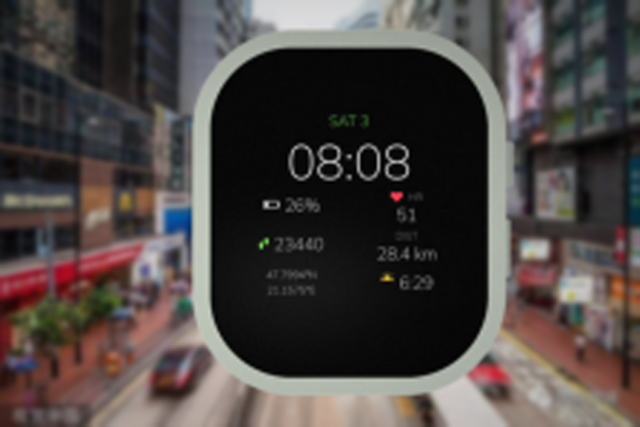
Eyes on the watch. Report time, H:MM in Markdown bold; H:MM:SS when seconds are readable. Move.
**8:08**
